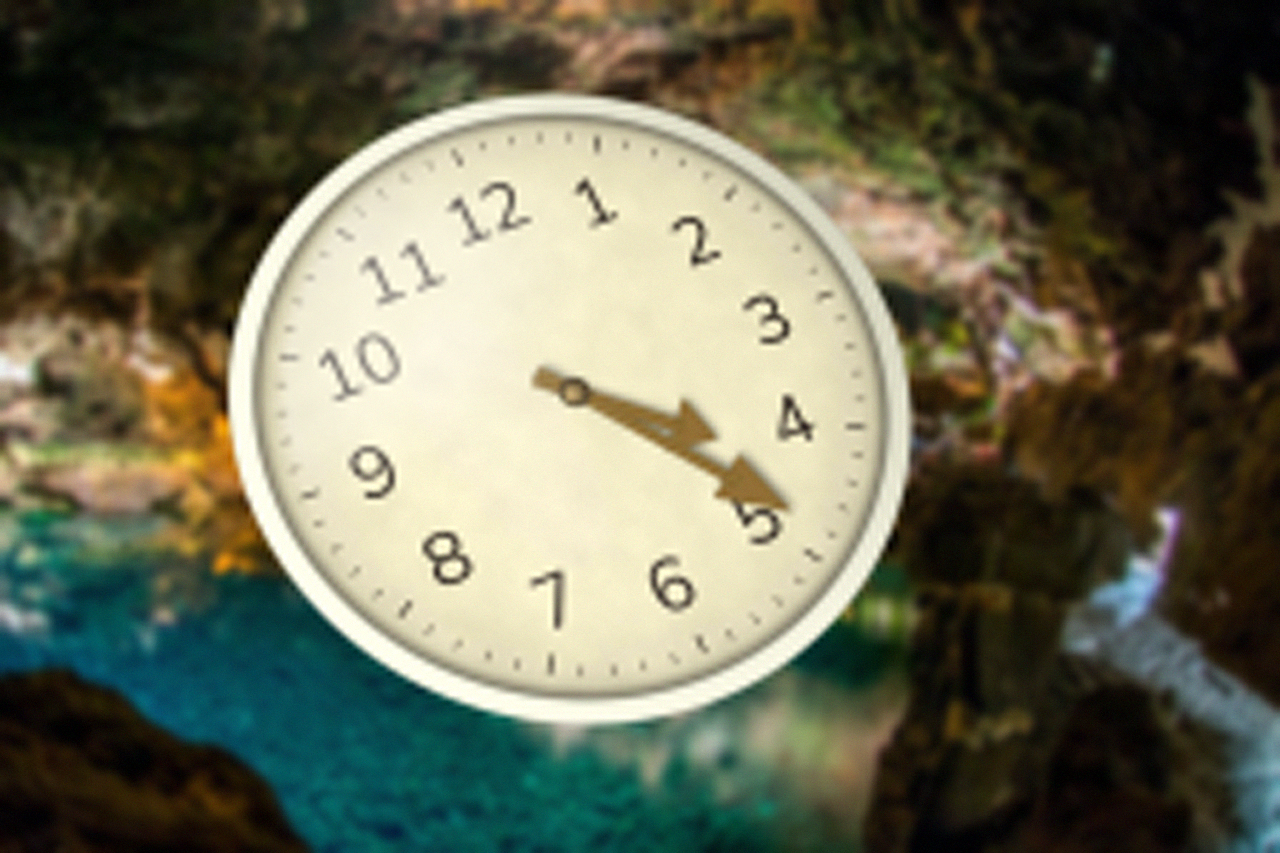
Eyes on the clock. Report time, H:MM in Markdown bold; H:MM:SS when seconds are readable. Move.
**4:24**
